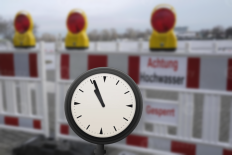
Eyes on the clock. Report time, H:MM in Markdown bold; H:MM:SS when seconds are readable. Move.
**10:56**
